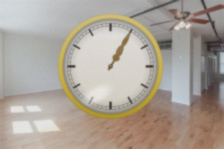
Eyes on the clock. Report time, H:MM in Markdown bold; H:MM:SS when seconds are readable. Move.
**1:05**
